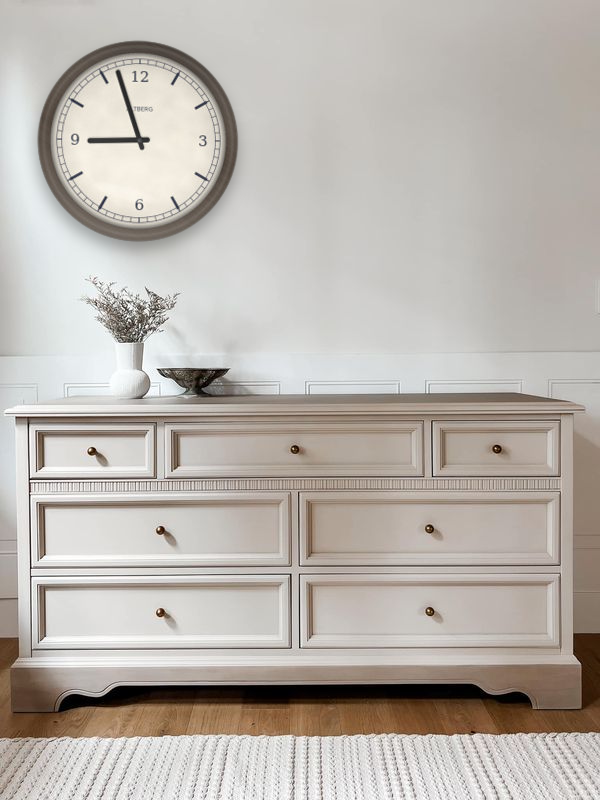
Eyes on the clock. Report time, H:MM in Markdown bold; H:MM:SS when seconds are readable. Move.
**8:57**
